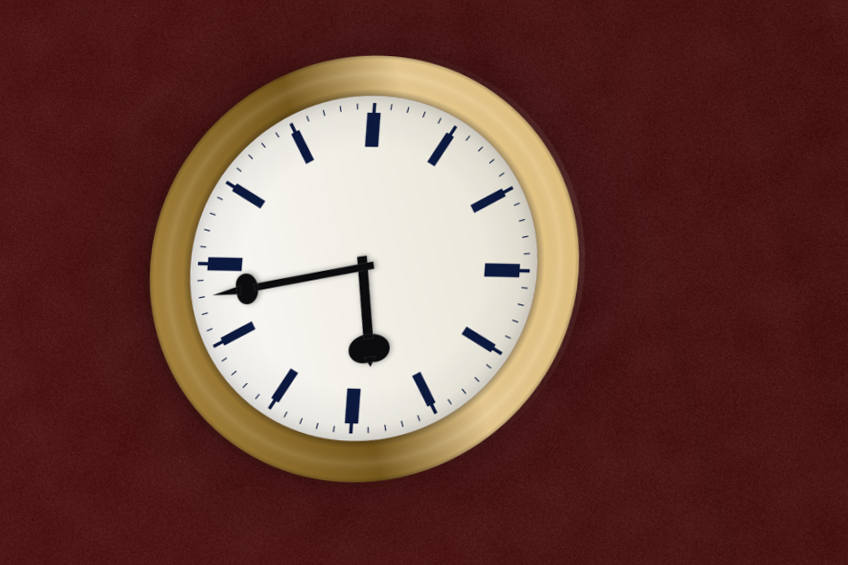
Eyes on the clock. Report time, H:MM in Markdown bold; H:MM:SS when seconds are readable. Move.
**5:43**
